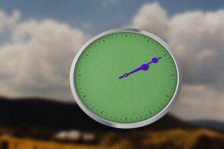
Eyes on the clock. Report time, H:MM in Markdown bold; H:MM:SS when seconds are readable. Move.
**2:10**
